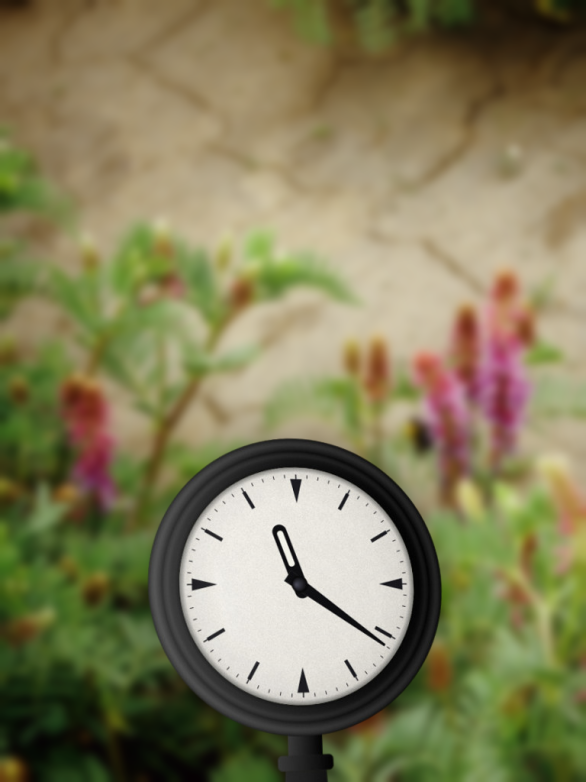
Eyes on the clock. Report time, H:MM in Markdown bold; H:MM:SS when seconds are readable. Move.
**11:21**
